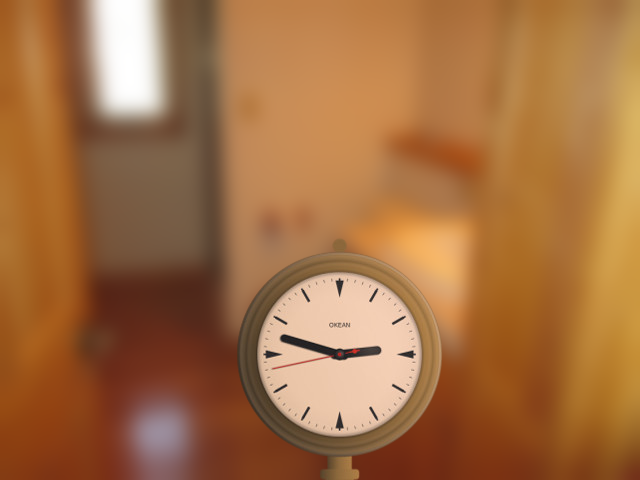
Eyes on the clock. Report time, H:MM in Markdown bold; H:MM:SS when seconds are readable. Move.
**2:47:43**
